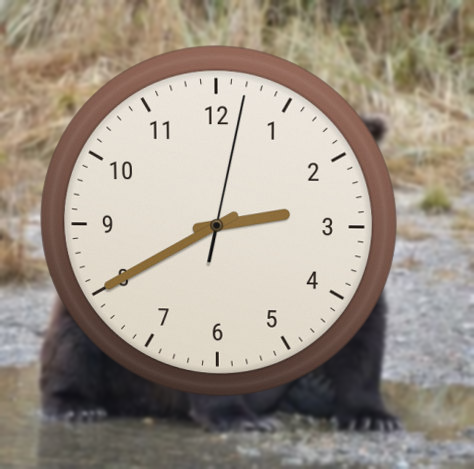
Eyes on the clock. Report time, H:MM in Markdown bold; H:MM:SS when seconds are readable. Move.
**2:40:02**
